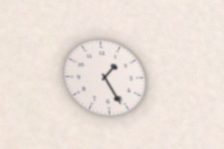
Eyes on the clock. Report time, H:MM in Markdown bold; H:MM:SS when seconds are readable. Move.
**1:26**
